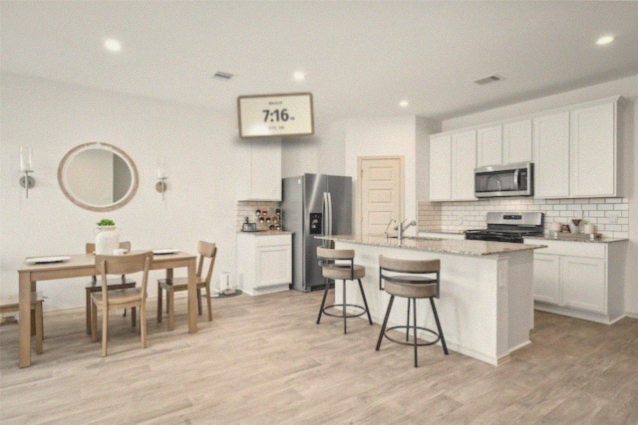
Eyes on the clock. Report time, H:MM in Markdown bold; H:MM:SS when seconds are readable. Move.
**7:16**
